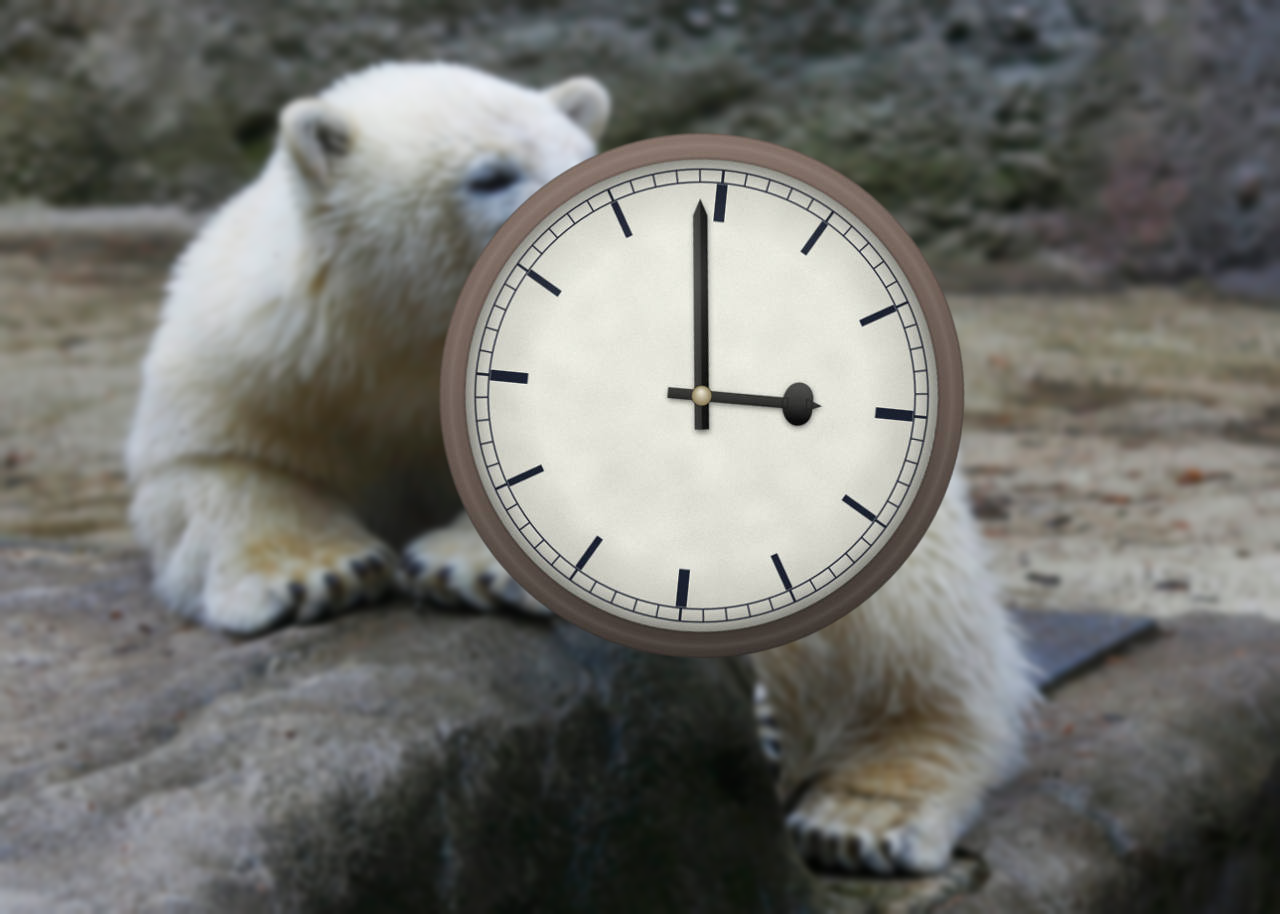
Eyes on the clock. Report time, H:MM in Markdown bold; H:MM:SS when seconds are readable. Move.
**2:59**
